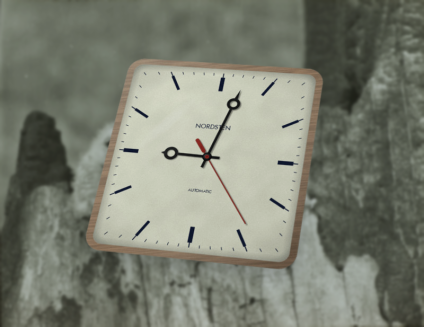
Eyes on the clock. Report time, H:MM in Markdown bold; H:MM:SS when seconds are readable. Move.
**9:02:24**
